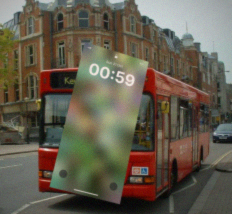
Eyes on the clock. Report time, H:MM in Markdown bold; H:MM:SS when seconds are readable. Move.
**0:59**
